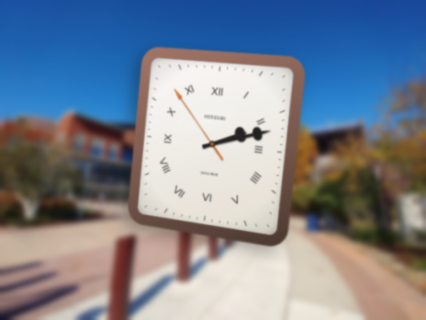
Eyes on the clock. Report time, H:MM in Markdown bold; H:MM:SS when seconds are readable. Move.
**2:11:53**
